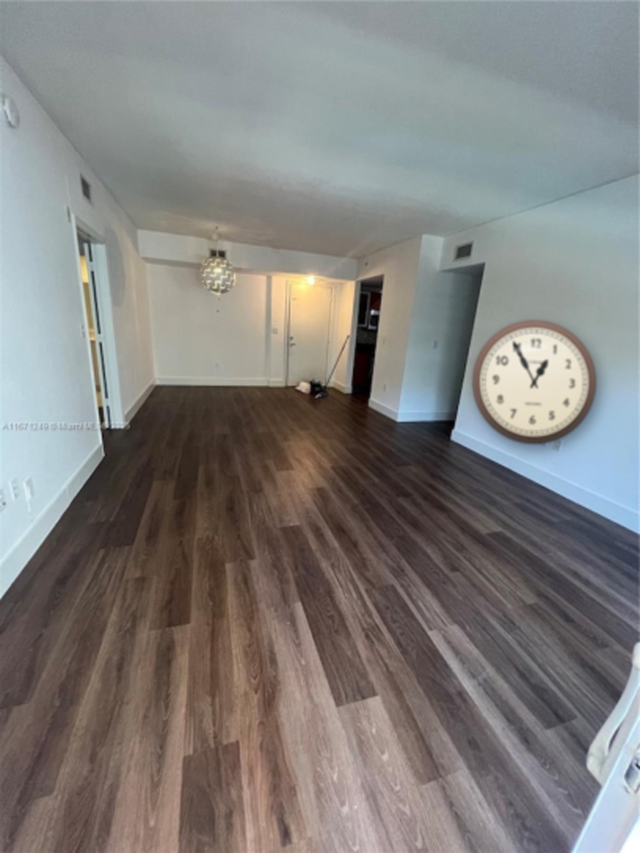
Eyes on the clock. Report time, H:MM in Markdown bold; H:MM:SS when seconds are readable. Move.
**12:55**
